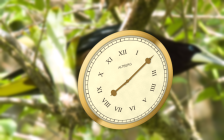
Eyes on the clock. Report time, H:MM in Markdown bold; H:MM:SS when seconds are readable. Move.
**8:10**
